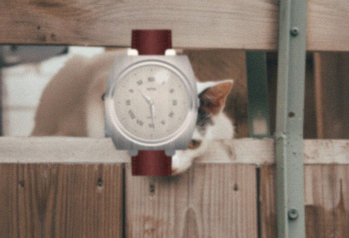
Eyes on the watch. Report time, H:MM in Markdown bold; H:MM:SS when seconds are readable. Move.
**10:29**
